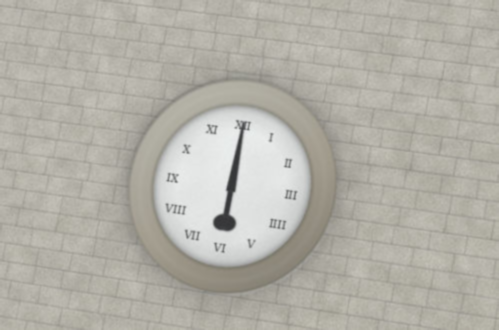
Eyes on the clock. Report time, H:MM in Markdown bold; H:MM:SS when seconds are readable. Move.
**6:00**
